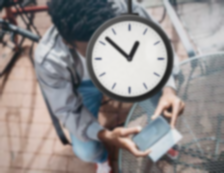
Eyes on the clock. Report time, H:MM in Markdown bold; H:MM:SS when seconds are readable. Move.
**12:52**
